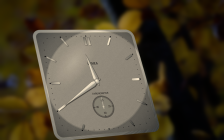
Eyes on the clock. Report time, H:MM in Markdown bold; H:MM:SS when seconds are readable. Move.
**11:40**
